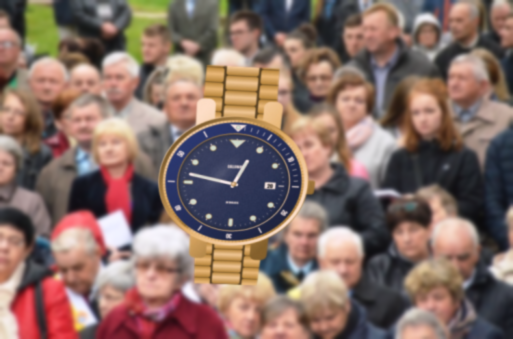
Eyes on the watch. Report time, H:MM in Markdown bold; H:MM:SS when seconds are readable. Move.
**12:47**
